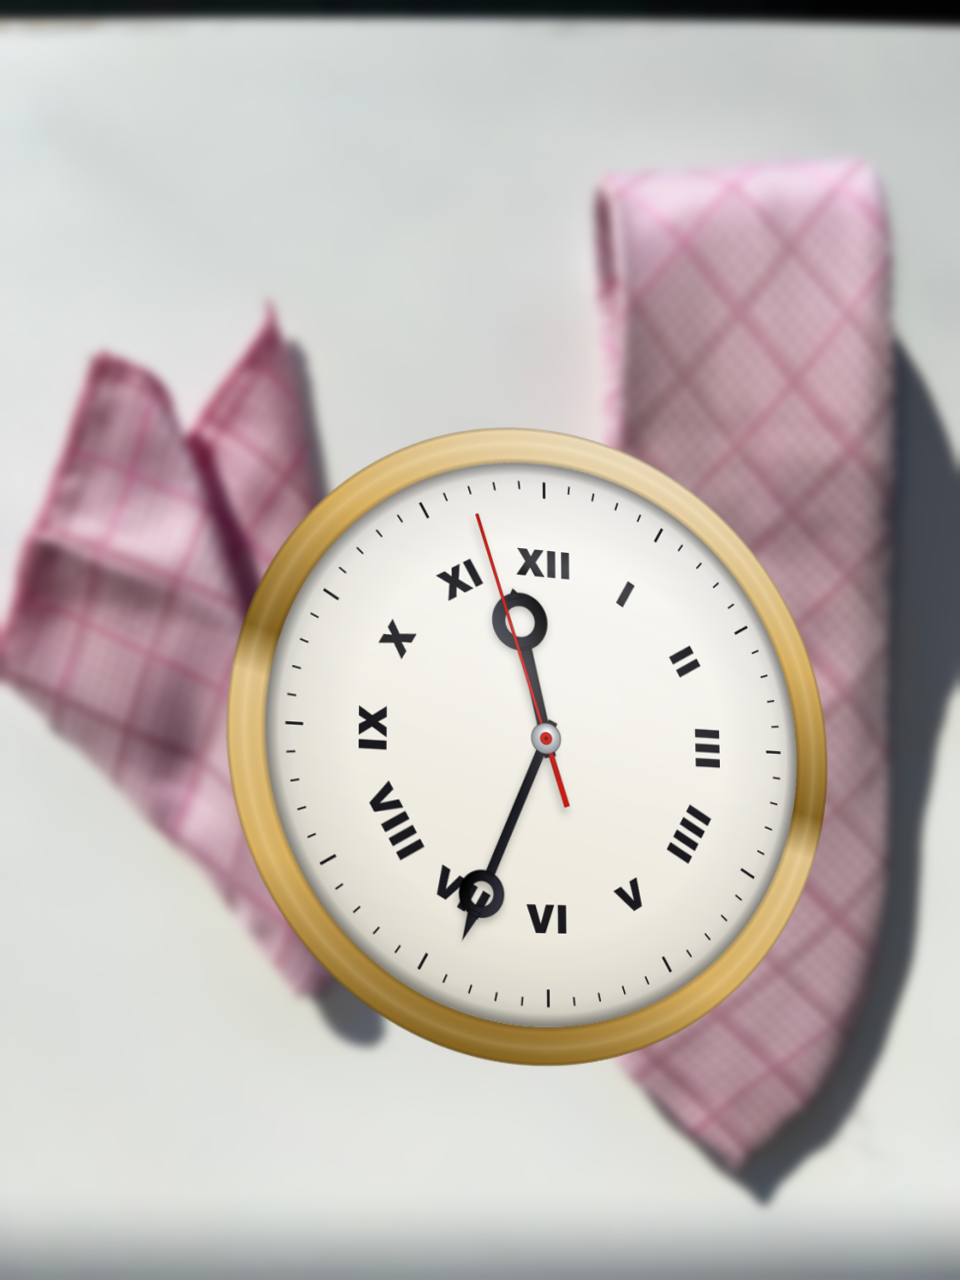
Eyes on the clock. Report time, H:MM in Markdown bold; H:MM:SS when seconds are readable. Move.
**11:33:57**
